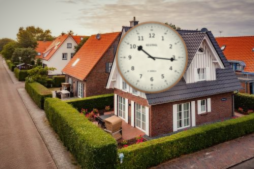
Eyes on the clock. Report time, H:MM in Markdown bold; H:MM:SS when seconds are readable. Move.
**10:16**
